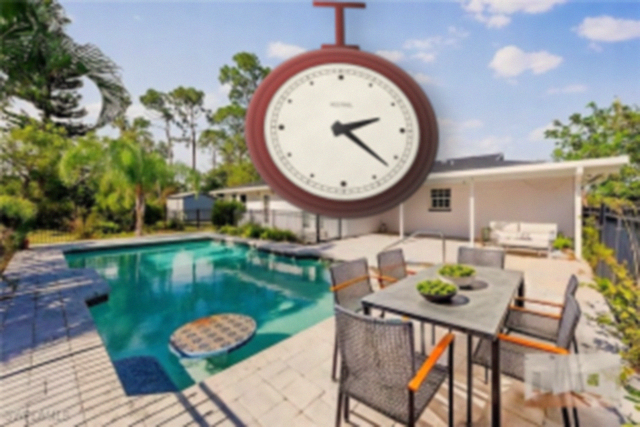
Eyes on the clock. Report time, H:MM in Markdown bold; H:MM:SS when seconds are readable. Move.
**2:22**
